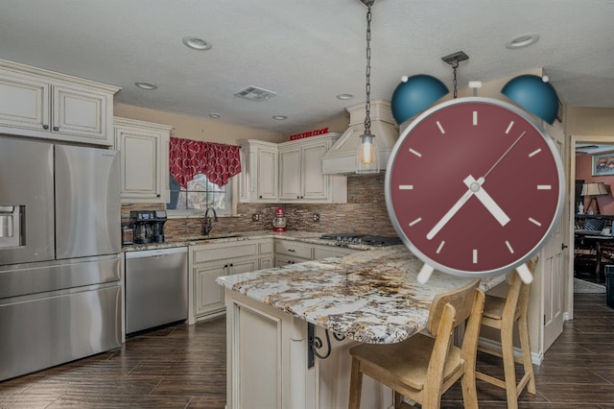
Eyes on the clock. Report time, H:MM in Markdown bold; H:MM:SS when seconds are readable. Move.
**4:37:07**
